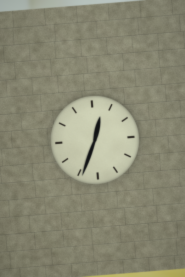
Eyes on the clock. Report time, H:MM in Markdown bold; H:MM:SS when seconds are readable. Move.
**12:34**
